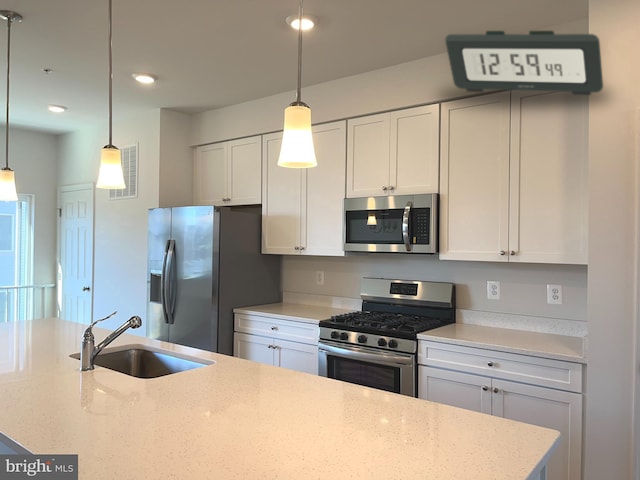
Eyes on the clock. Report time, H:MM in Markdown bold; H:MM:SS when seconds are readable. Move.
**12:59:49**
